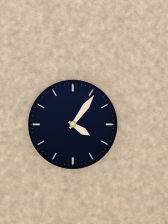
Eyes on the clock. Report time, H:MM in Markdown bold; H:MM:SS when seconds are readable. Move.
**4:06**
